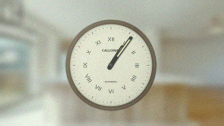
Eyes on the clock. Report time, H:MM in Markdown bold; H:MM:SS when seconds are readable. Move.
**1:06**
